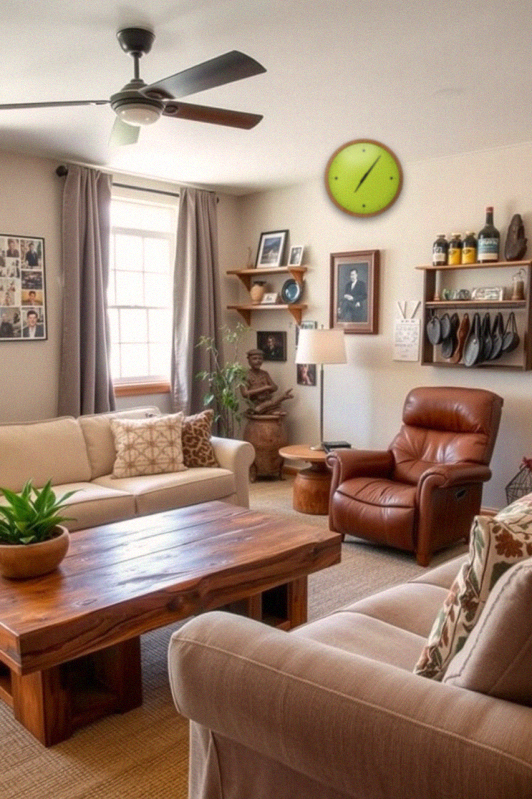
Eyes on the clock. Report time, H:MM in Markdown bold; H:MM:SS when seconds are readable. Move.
**7:06**
